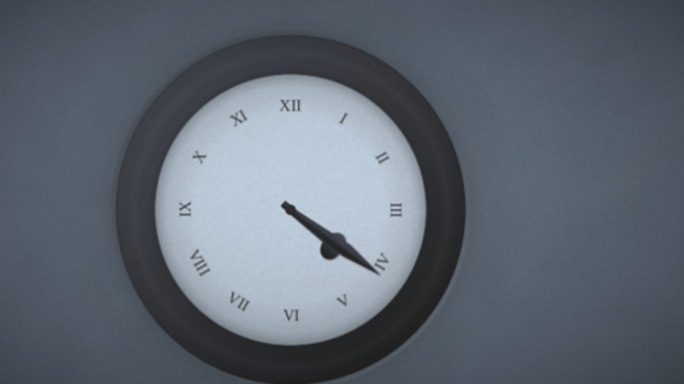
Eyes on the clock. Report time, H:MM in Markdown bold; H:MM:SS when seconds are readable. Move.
**4:21**
